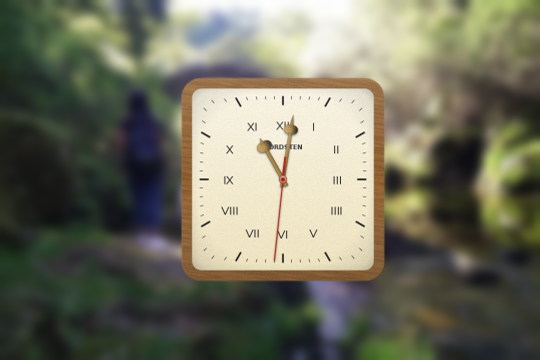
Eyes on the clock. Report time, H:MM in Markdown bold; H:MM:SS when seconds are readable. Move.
**11:01:31**
